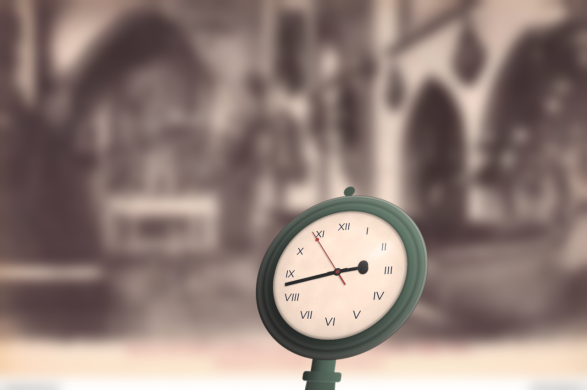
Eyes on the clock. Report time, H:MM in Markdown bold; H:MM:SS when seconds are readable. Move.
**2:42:54**
